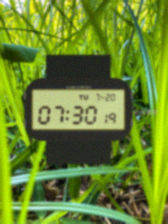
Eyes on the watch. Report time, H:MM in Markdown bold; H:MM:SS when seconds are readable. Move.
**7:30:19**
